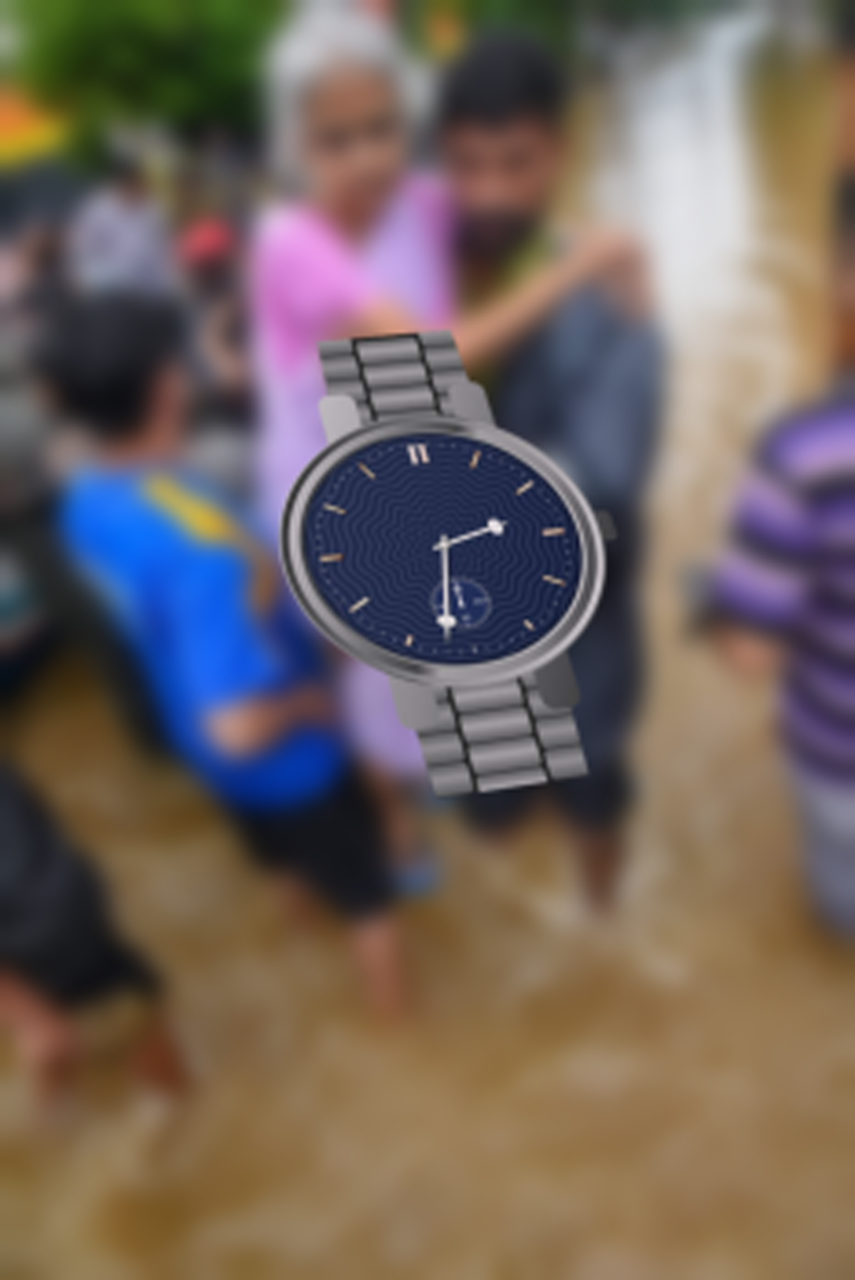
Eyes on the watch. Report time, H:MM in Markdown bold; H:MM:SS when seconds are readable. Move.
**2:32**
